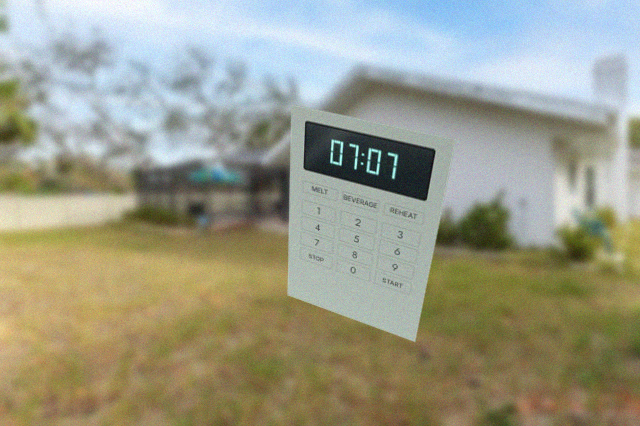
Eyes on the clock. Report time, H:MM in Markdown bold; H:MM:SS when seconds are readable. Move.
**7:07**
